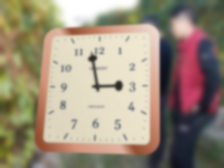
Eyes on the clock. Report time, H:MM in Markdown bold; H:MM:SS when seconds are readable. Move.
**2:58**
